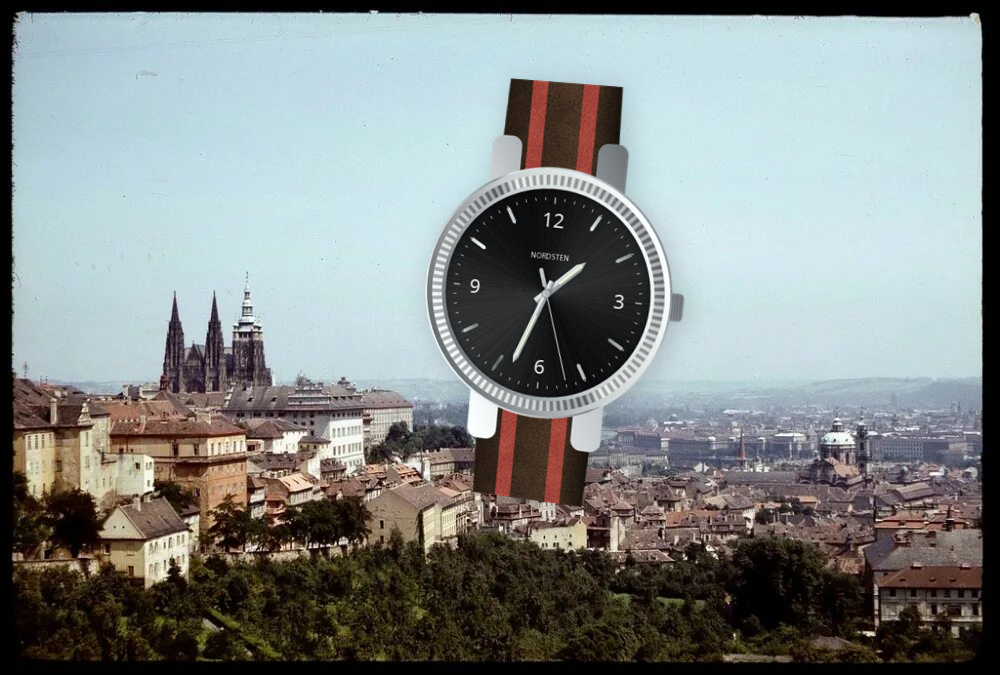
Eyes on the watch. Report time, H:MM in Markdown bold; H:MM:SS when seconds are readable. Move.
**1:33:27**
